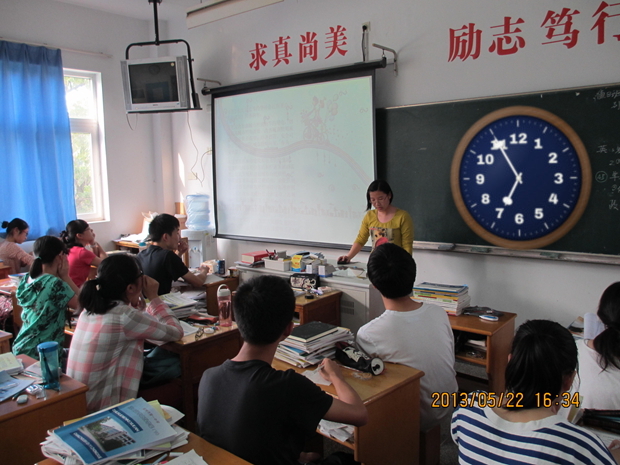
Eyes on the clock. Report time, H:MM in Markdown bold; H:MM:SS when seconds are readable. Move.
**6:55**
